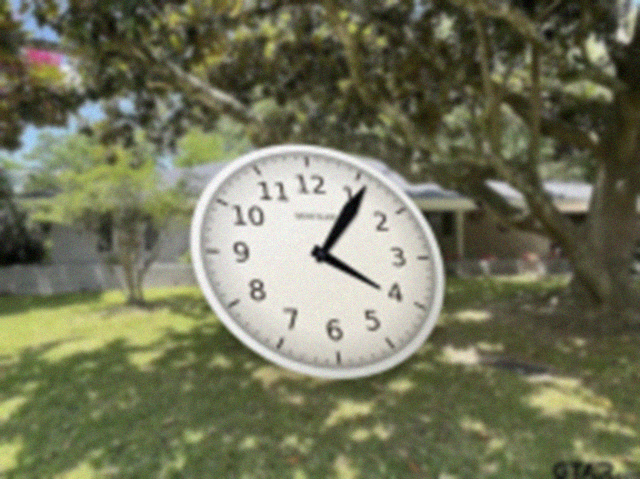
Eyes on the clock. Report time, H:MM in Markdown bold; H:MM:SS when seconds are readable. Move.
**4:06**
